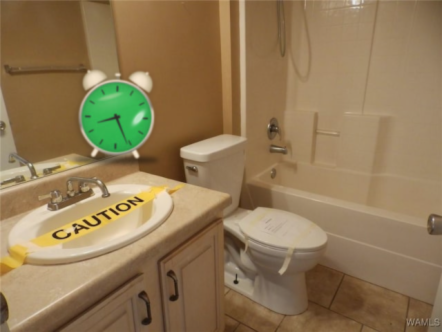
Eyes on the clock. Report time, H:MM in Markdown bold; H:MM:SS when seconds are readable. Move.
**8:26**
